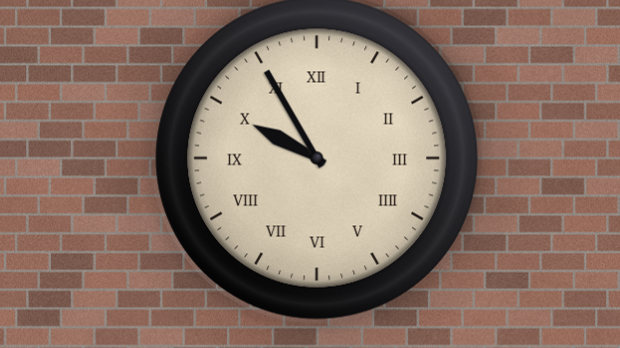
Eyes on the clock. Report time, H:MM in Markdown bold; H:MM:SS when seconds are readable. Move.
**9:55**
